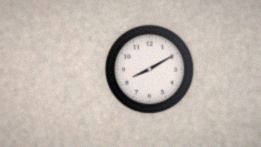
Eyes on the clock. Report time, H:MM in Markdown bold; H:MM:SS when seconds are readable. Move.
**8:10**
